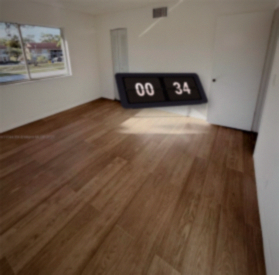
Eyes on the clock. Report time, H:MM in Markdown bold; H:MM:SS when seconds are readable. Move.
**0:34**
